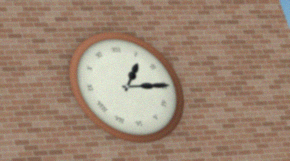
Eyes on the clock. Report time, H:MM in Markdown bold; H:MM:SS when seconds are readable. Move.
**1:15**
